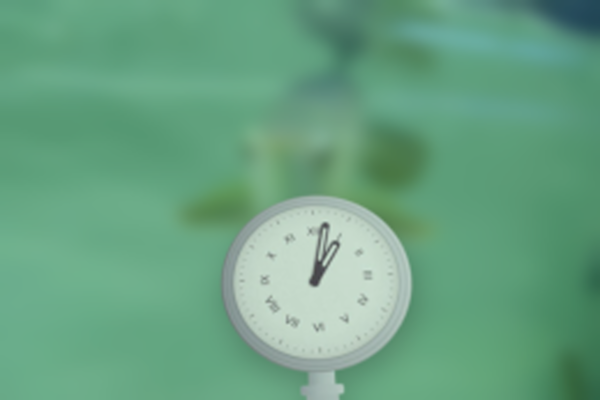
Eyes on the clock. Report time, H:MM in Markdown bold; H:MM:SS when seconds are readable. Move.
**1:02**
